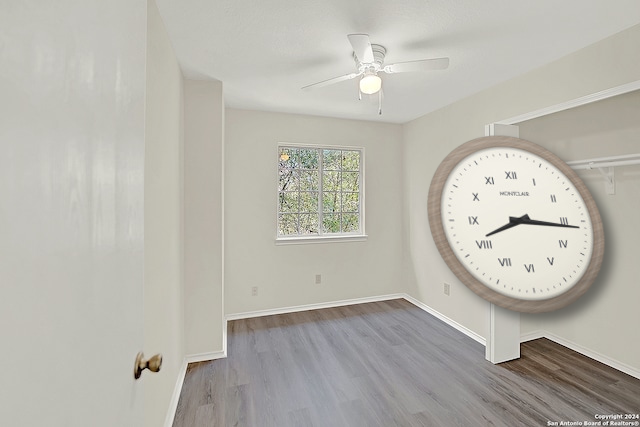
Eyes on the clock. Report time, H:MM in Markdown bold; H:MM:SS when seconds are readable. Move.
**8:16**
